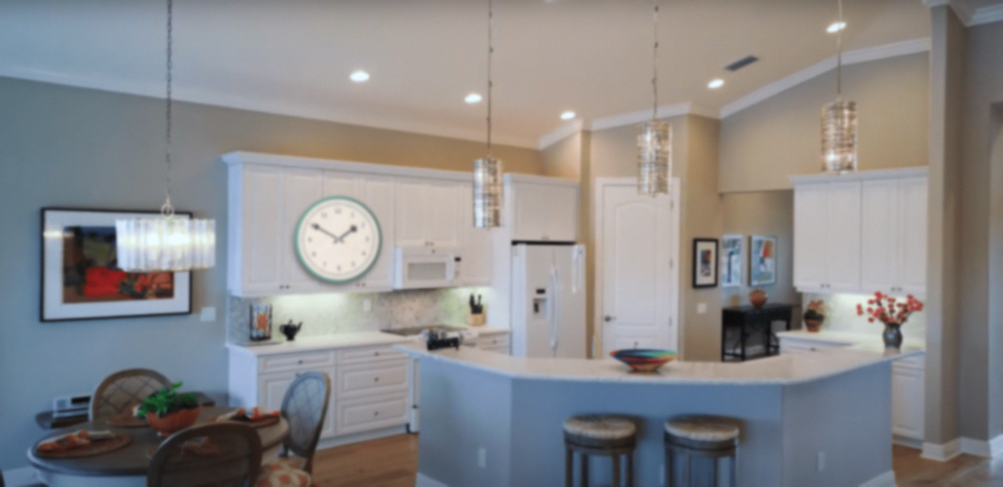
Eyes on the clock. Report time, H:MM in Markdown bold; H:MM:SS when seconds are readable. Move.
**1:50**
